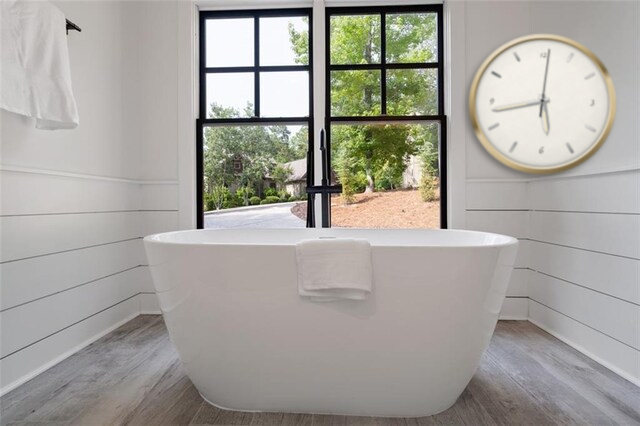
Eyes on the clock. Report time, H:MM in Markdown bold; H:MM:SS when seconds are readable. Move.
**5:43:01**
